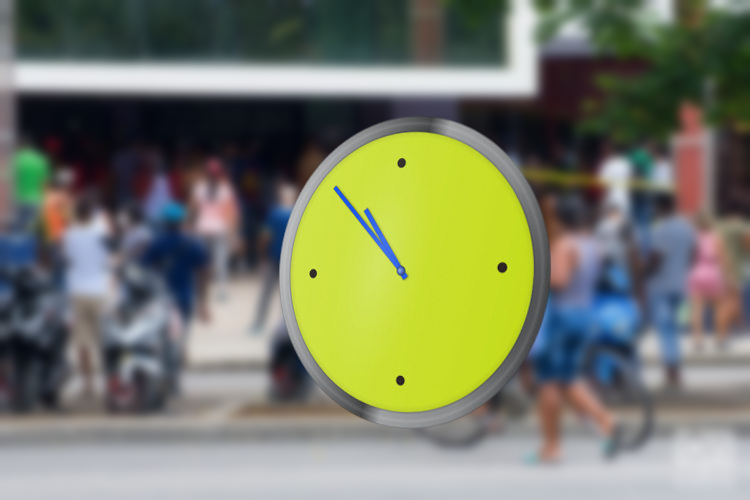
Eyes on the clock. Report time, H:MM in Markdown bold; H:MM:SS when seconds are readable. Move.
**10:53**
